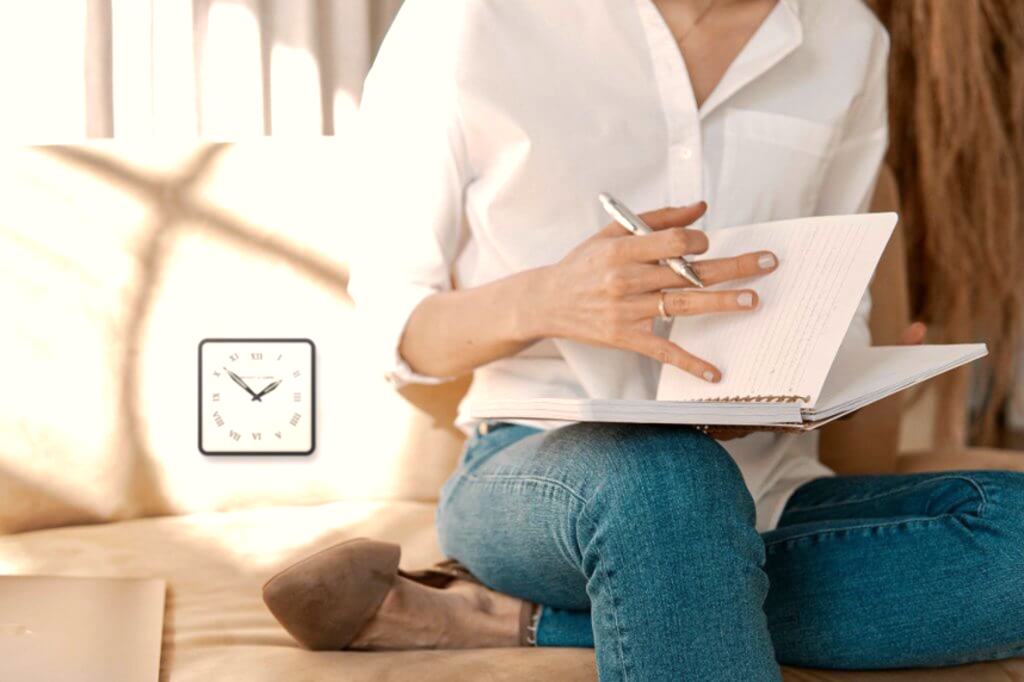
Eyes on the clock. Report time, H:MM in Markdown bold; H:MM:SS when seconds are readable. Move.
**1:52**
